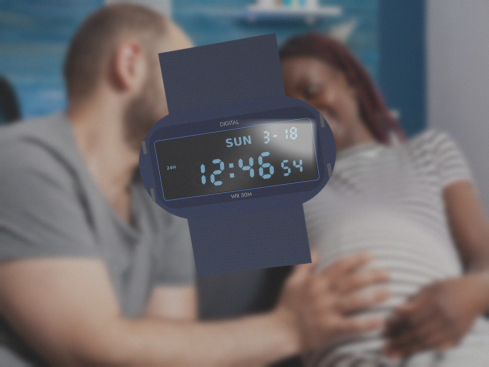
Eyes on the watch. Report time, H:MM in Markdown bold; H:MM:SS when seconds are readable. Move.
**12:46:54**
